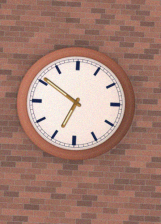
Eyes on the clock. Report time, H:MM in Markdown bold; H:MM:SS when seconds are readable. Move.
**6:51**
